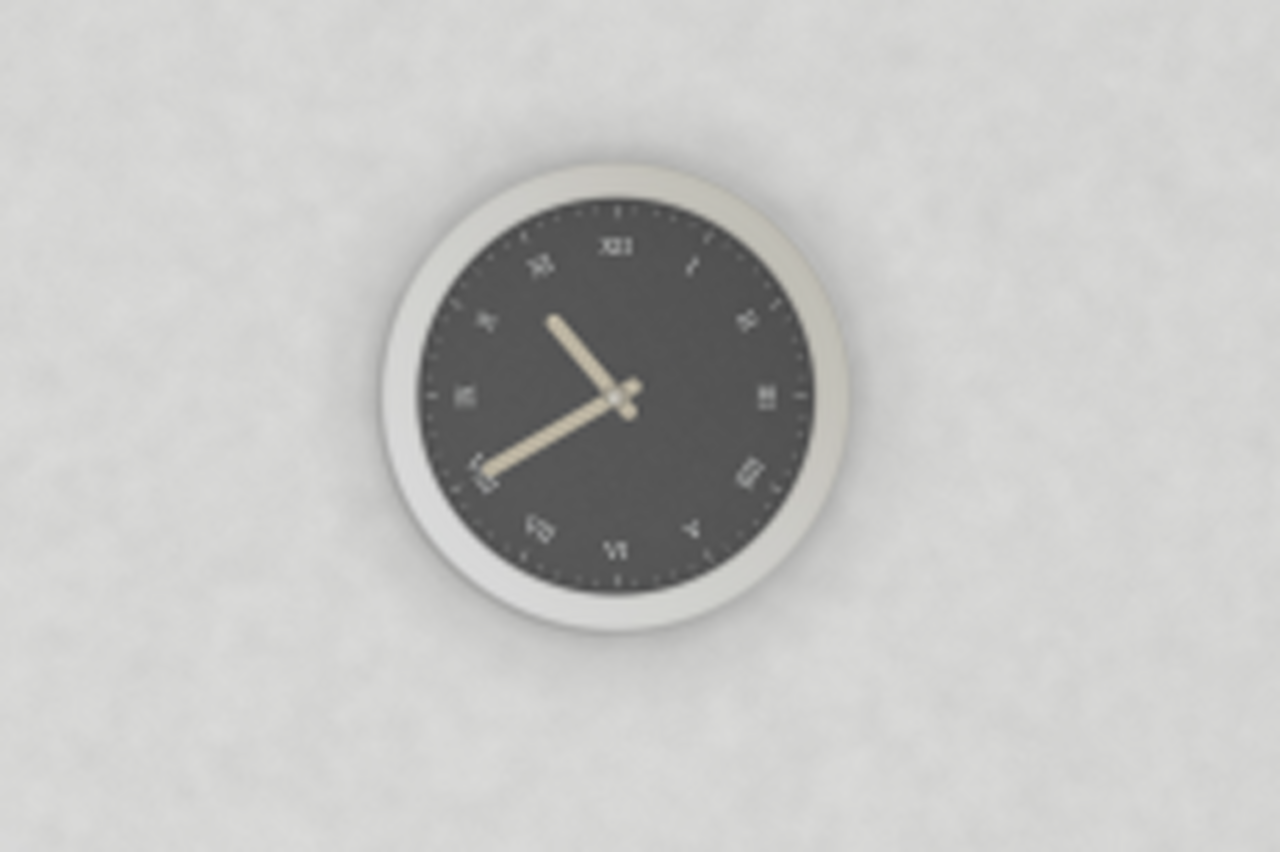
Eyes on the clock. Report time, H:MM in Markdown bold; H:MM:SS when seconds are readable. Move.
**10:40**
